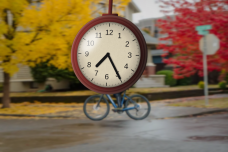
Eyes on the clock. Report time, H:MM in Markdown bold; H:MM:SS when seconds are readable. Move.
**7:25**
